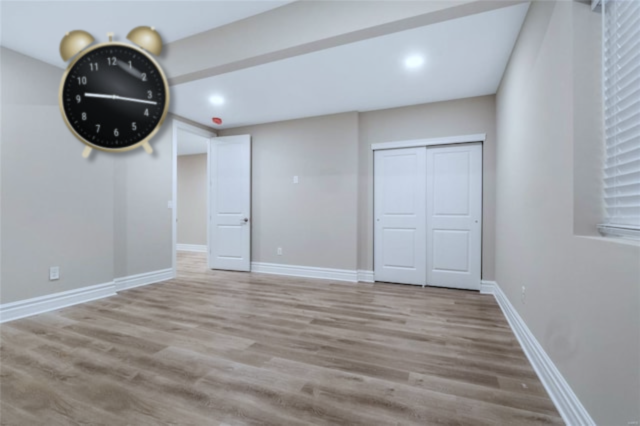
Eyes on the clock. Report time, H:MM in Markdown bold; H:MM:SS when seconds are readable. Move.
**9:17**
